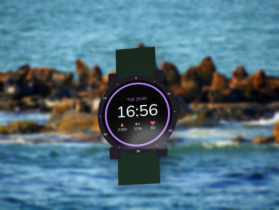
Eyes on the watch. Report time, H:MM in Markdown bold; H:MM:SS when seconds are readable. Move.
**16:56**
